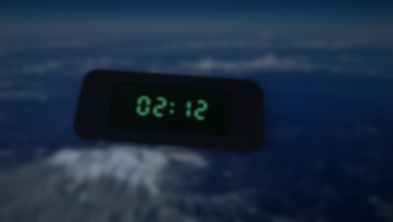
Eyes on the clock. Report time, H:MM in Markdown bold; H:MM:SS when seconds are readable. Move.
**2:12**
